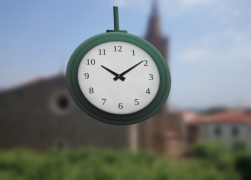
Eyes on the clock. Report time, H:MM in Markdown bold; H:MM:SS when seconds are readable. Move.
**10:09**
